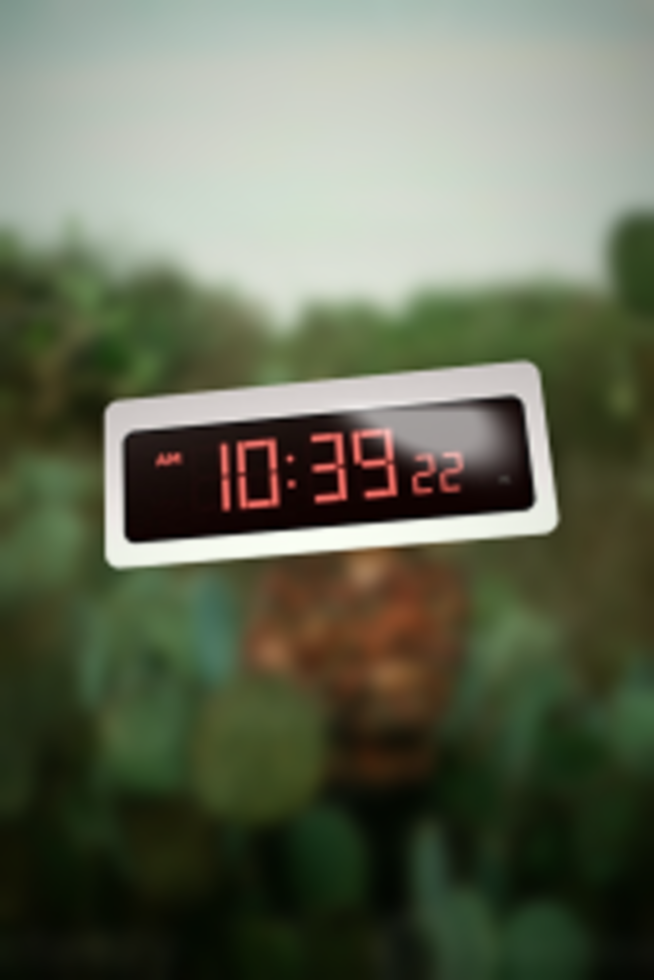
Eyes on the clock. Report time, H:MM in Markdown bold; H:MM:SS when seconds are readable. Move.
**10:39:22**
